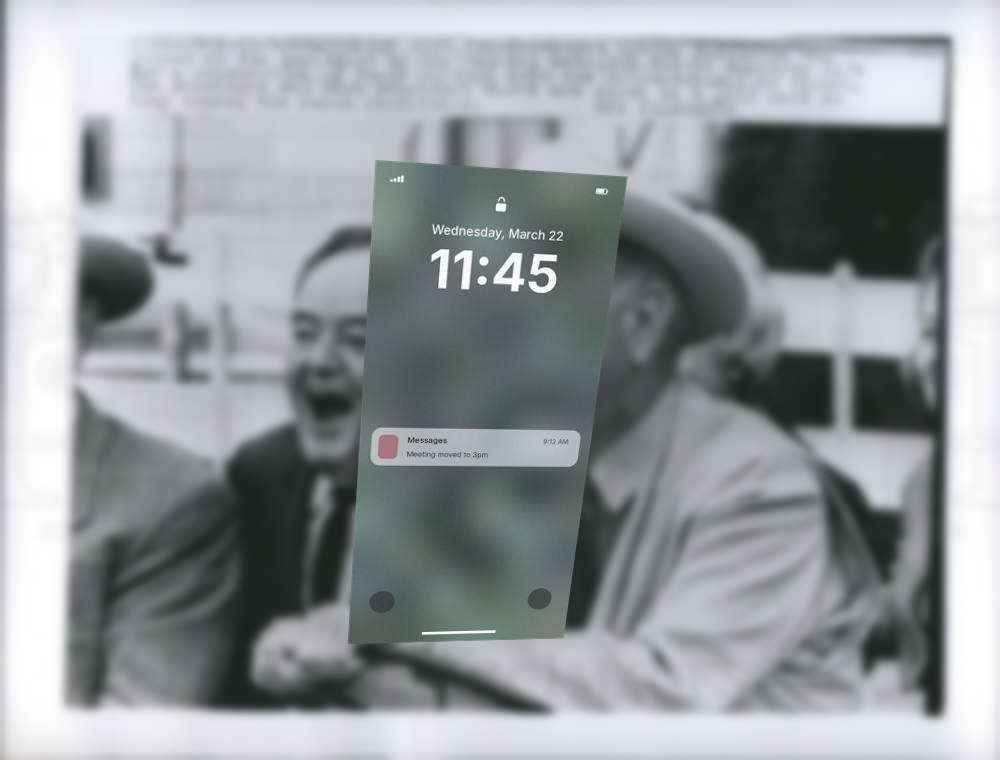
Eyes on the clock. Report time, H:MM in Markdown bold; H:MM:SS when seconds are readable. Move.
**11:45**
